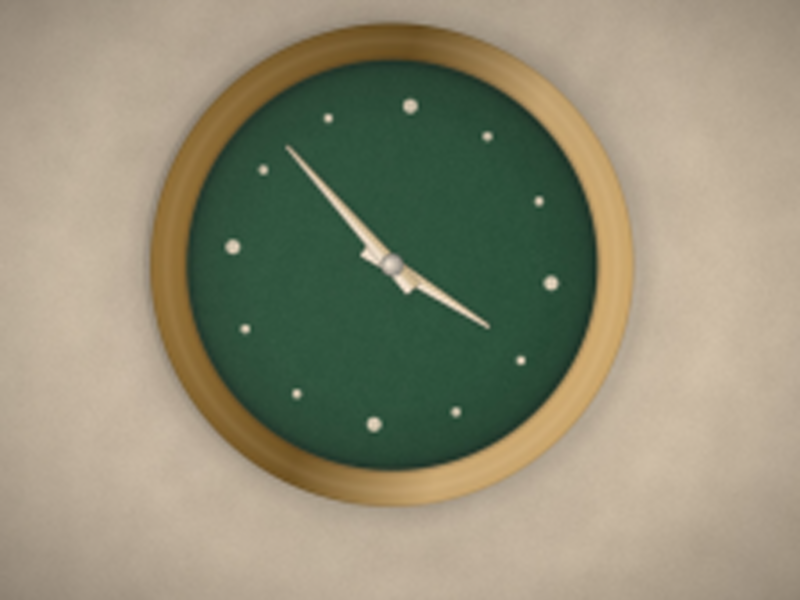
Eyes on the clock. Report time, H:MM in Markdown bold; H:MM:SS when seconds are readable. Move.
**3:52**
